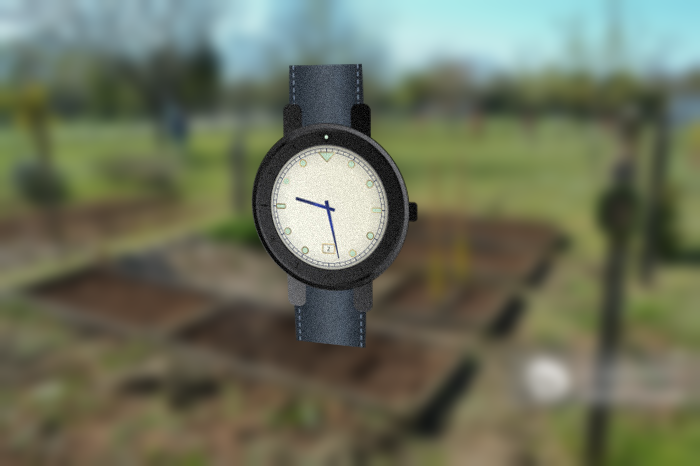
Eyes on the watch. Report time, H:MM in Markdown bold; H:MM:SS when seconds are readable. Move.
**9:28**
